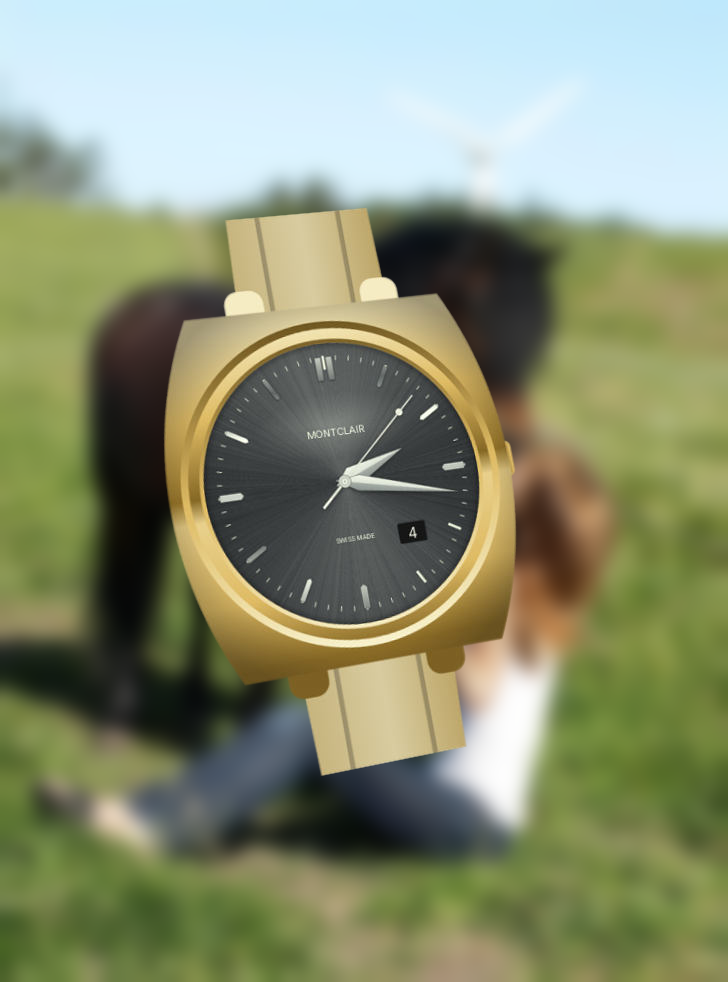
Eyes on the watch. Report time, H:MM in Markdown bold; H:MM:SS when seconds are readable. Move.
**2:17:08**
